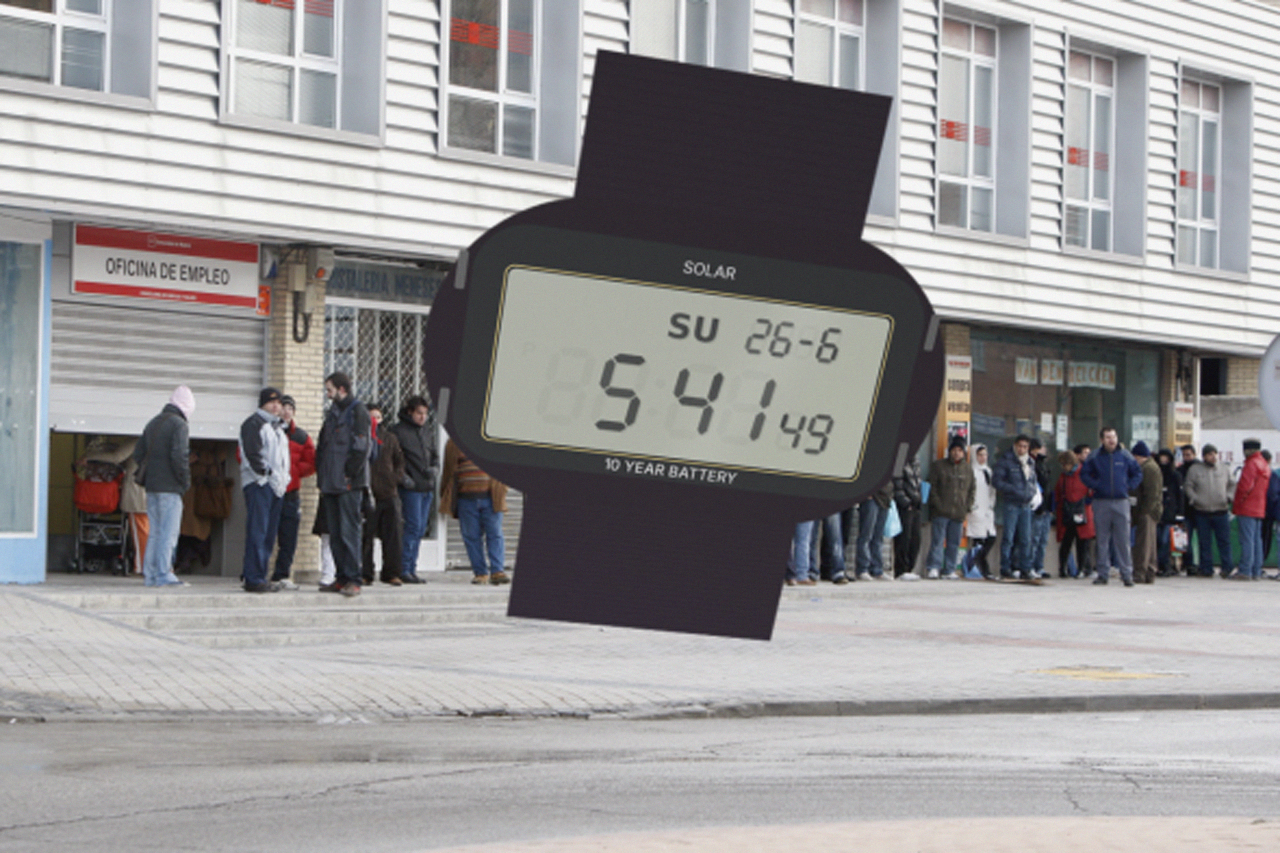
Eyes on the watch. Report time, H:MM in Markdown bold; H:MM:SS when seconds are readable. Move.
**5:41:49**
